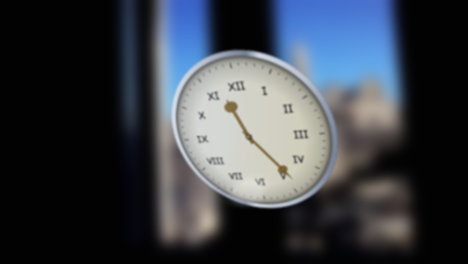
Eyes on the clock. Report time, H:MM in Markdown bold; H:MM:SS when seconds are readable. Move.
**11:24**
